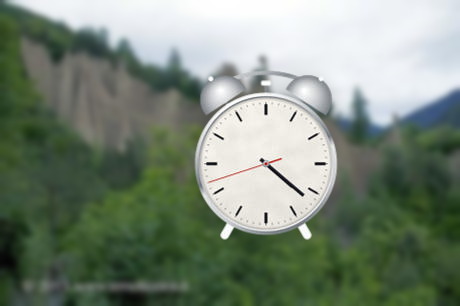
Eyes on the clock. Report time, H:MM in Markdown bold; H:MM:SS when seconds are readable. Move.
**4:21:42**
